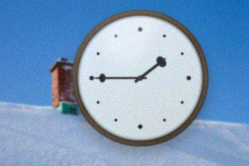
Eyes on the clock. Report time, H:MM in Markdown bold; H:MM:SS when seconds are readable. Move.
**1:45**
